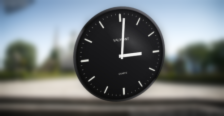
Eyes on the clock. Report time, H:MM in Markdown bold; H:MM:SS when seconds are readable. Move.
**3:01**
